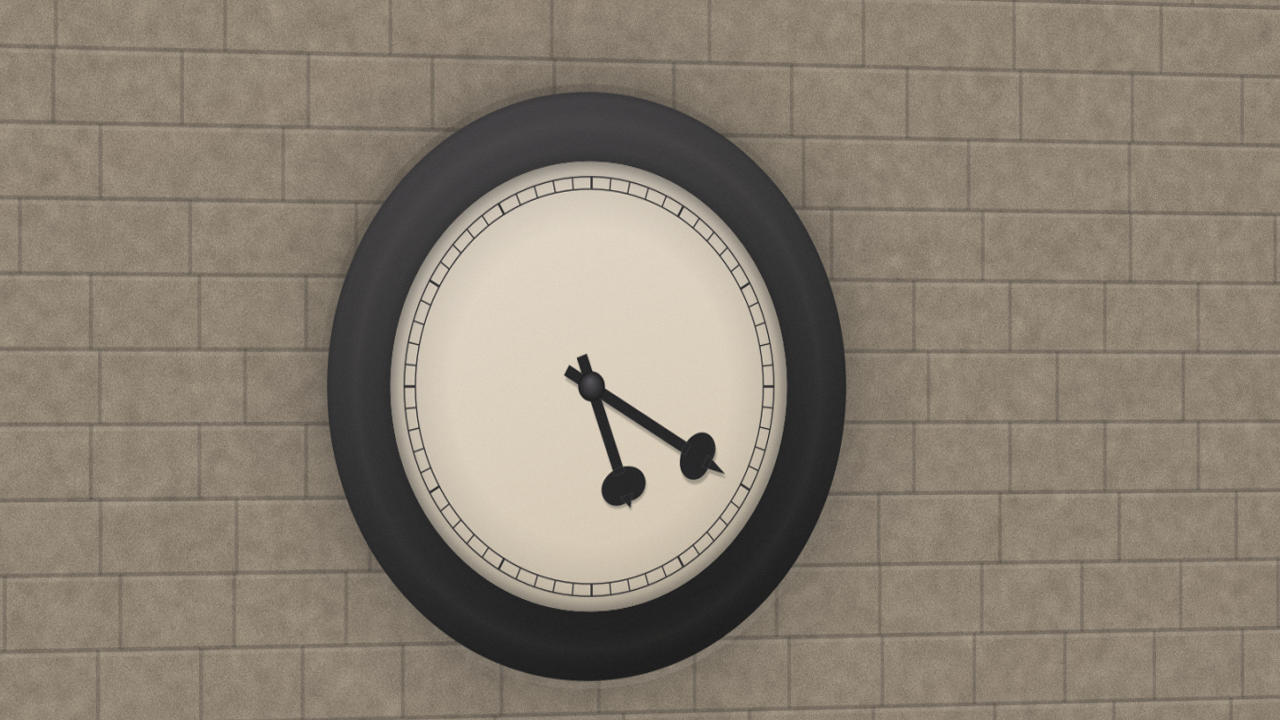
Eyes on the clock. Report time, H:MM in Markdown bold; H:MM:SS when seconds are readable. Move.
**5:20**
